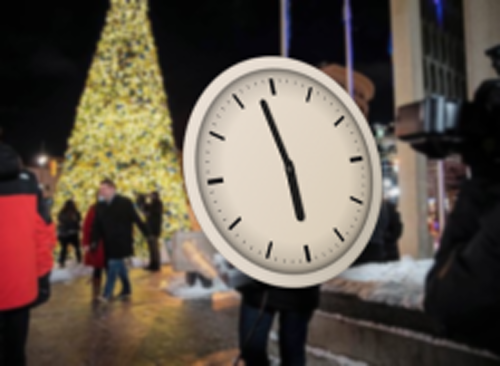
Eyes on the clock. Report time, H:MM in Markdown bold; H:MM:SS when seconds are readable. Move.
**5:58**
